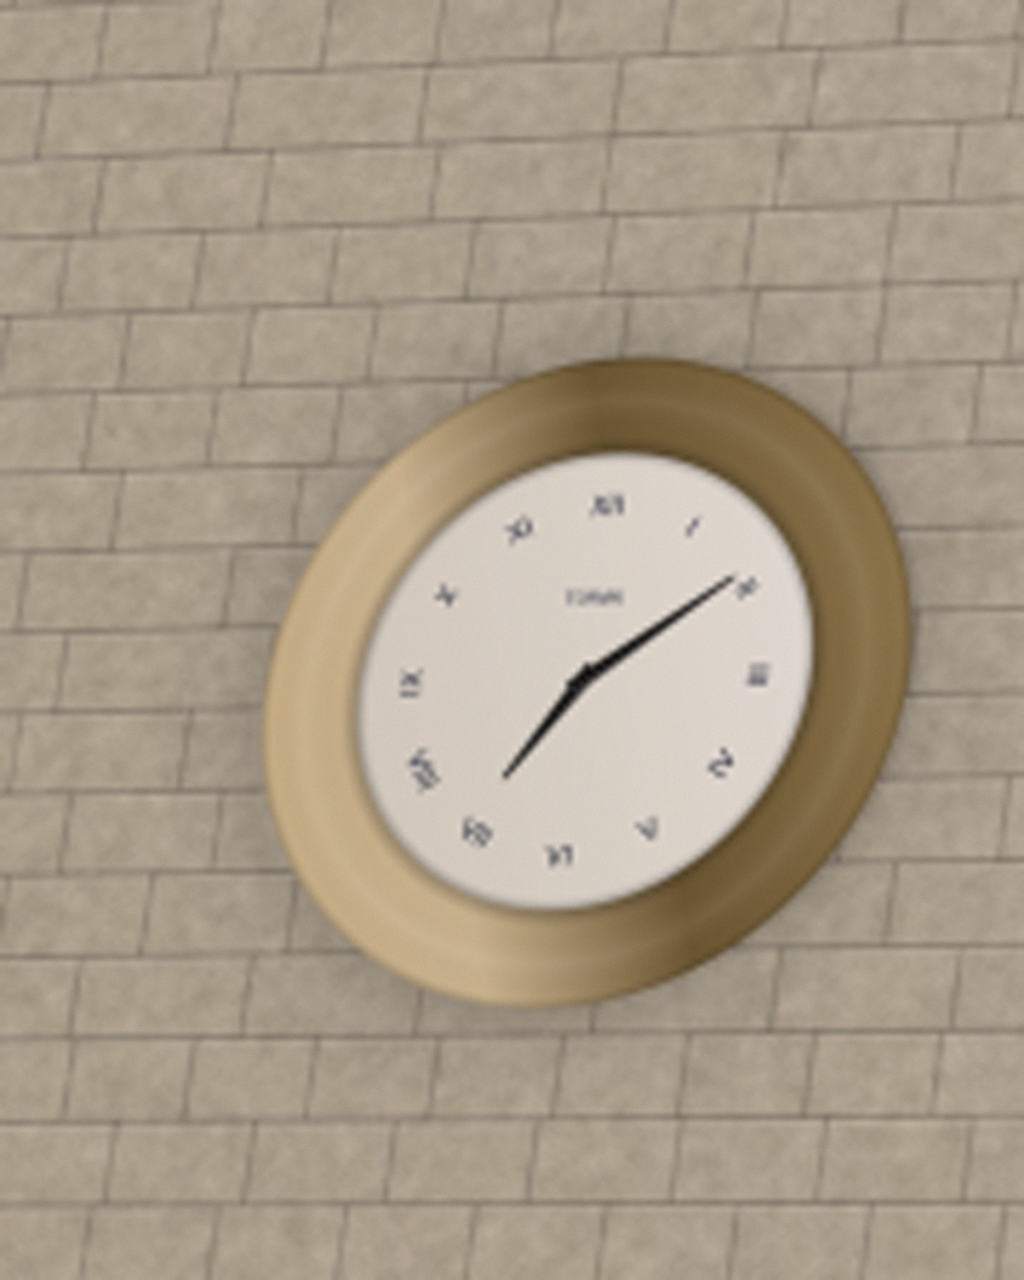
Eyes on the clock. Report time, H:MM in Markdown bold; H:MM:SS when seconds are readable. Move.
**7:09**
